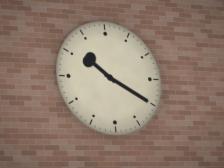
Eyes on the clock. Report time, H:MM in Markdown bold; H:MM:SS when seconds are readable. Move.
**10:20**
